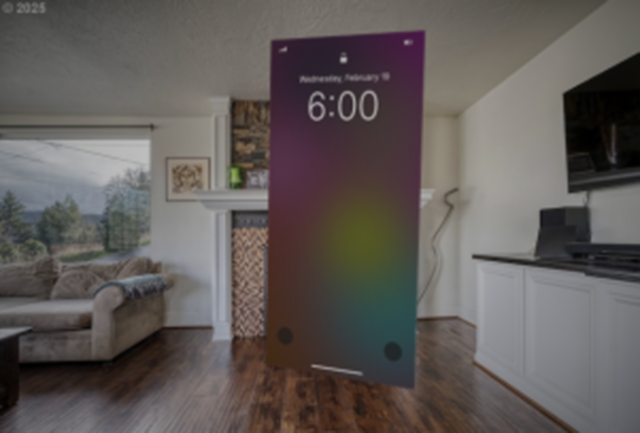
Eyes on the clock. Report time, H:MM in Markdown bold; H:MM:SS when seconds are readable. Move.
**6:00**
